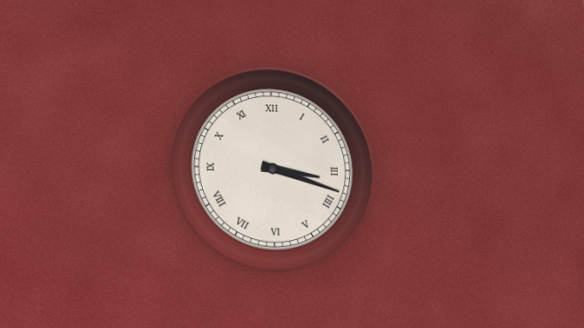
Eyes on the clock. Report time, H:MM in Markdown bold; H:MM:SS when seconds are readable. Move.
**3:18**
